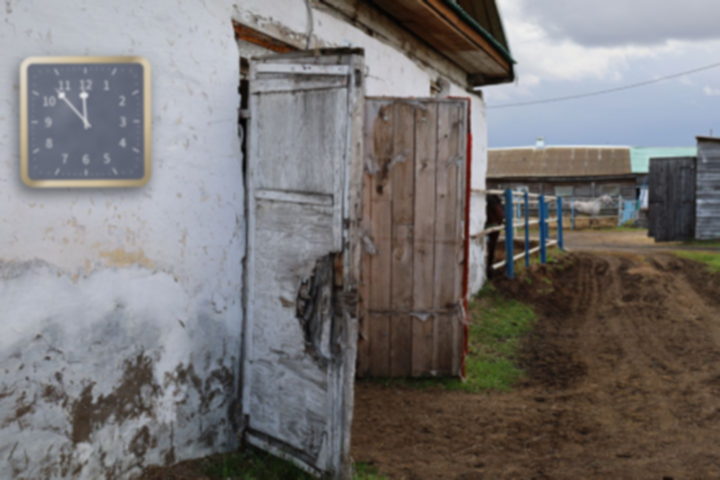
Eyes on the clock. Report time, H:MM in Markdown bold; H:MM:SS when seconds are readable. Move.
**11:53**
